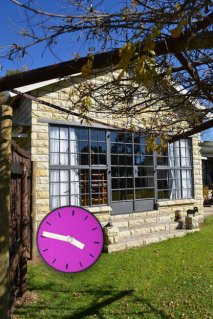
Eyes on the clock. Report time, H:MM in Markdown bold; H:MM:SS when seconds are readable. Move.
**3:46**
